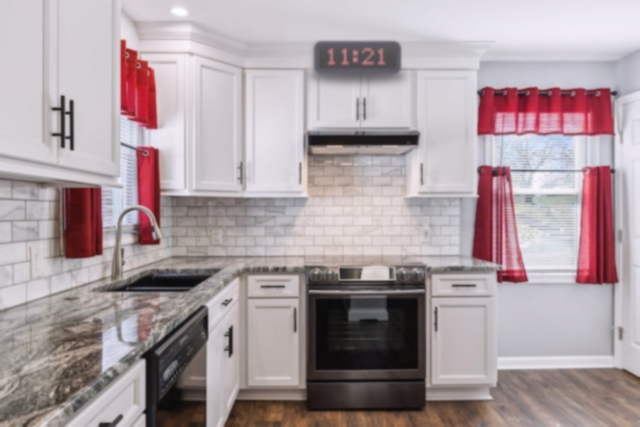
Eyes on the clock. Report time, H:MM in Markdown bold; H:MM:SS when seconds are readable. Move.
**11:21**
